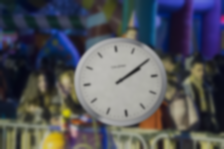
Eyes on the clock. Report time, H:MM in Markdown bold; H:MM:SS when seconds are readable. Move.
**2:10**
